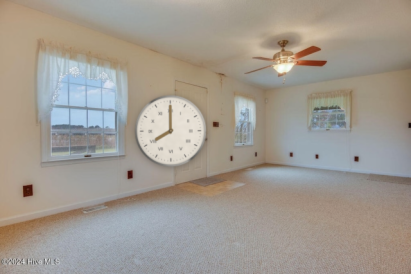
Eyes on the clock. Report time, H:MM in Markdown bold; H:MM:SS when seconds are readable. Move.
**8:00**
